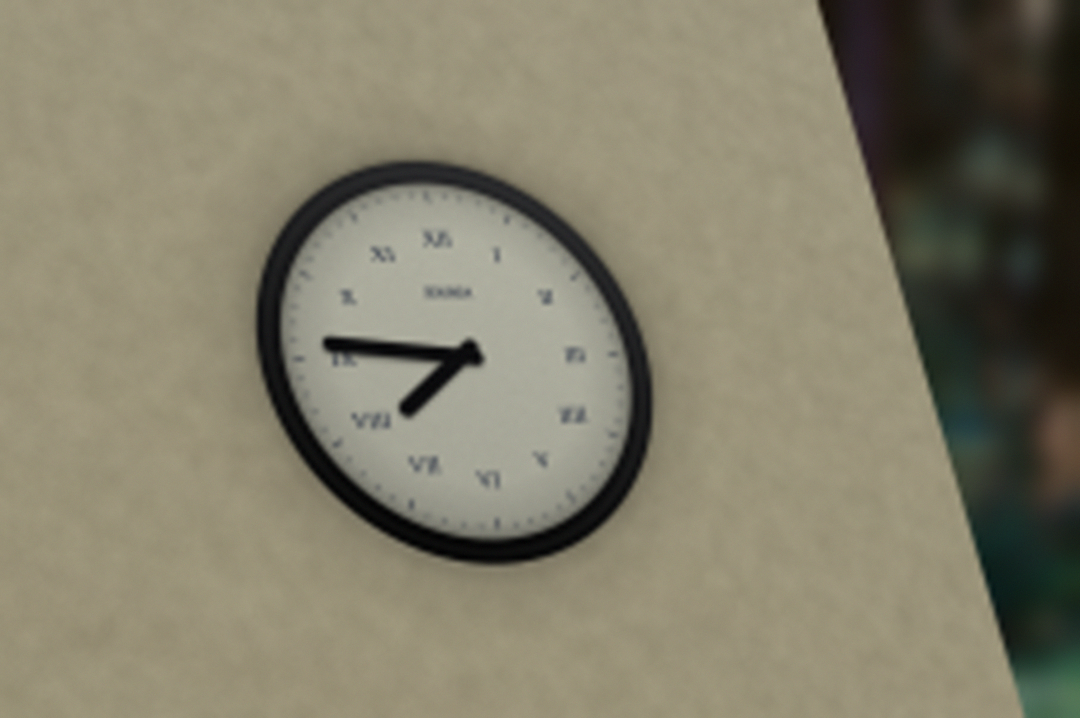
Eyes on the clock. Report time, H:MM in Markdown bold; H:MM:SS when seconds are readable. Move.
**7:46**
